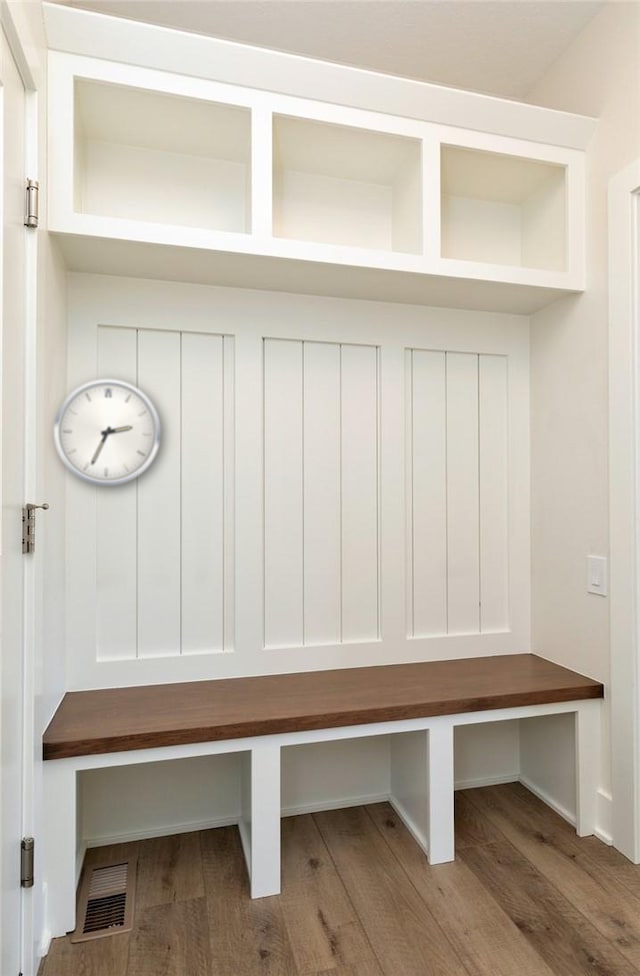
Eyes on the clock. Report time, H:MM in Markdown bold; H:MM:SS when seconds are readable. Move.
**2:34**
